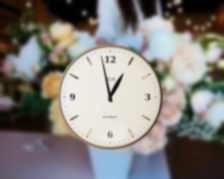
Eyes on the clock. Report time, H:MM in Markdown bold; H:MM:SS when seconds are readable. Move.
**12:58**
